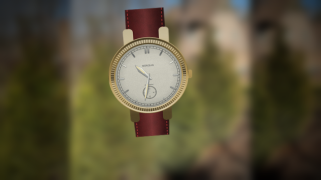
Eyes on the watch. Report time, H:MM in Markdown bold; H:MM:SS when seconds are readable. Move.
**10:32**
